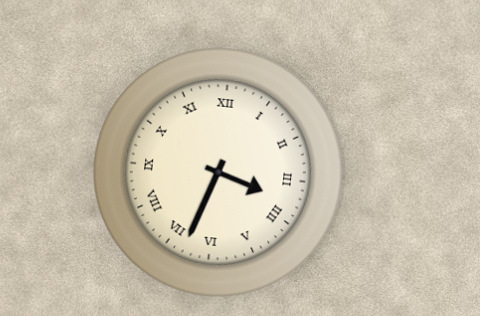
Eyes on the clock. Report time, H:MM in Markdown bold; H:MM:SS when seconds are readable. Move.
**3:33**
